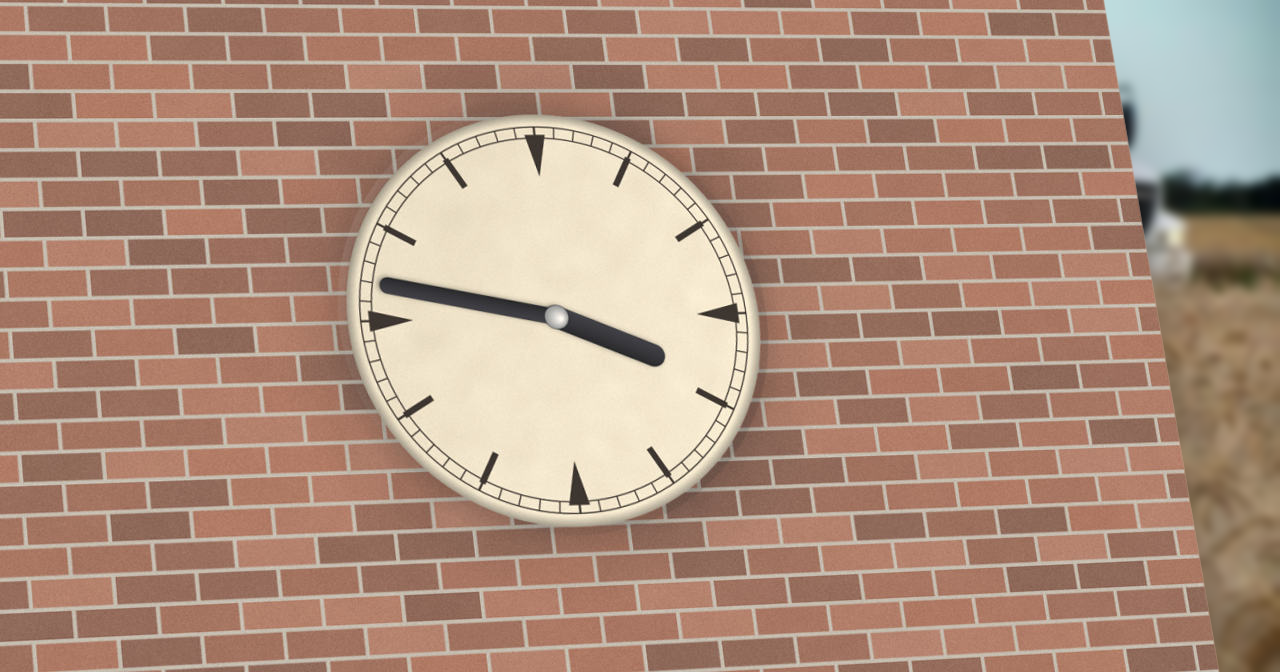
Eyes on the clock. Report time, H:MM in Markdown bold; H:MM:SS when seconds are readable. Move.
**3:47**
